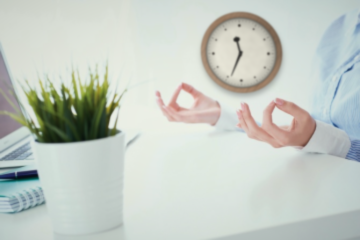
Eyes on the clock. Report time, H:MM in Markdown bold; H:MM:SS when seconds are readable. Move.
**11:34**
